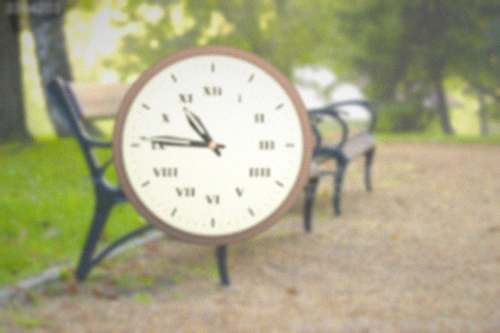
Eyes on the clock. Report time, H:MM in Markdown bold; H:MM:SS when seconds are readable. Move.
**10:46**
